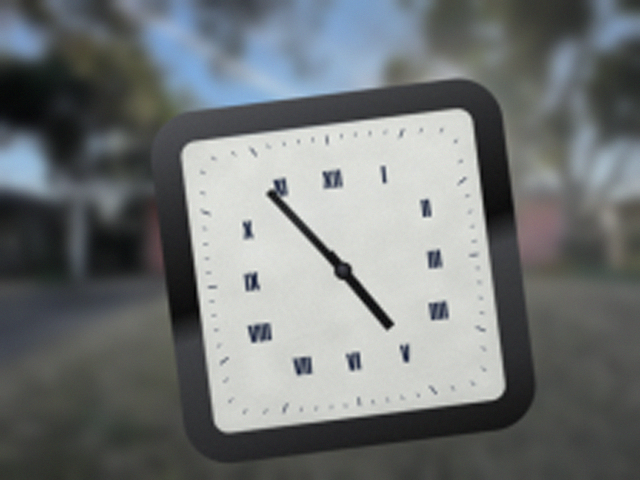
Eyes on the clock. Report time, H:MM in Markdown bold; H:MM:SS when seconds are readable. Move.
**4:54**
